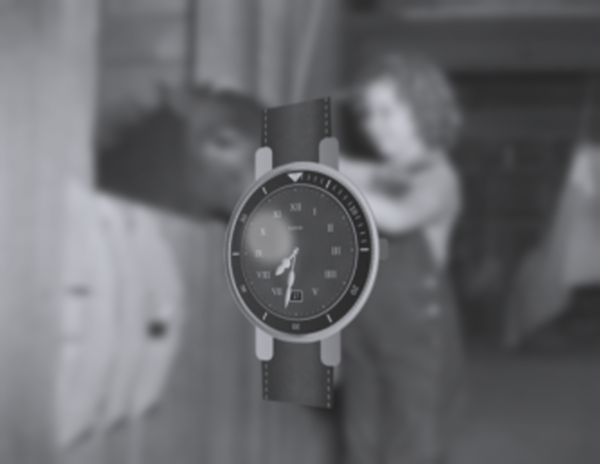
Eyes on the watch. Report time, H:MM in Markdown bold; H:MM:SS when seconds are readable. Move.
**7:32**
